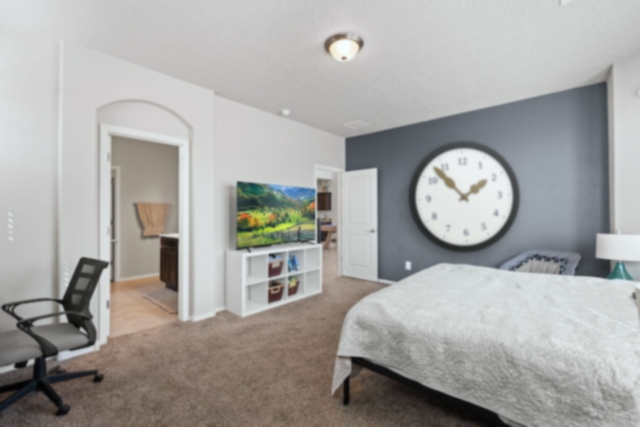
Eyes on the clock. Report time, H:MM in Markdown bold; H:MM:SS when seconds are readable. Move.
**1:53**
